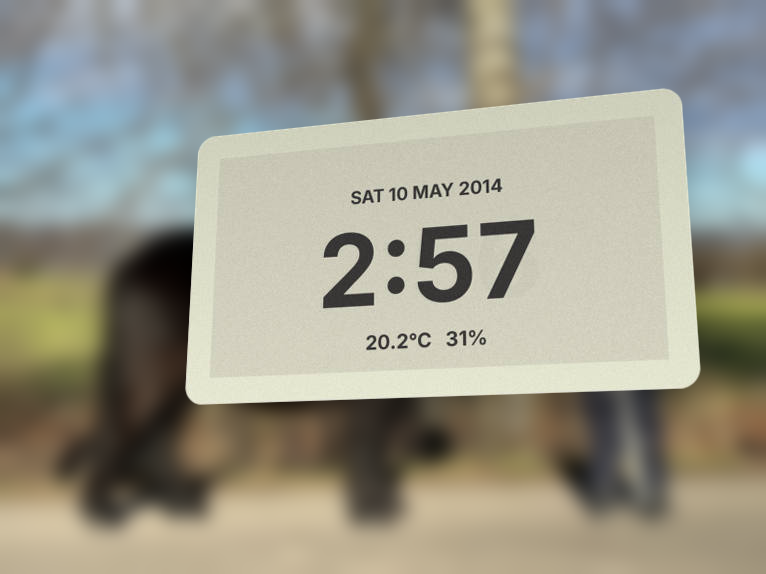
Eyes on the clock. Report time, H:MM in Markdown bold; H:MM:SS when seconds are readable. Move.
**2:57**
